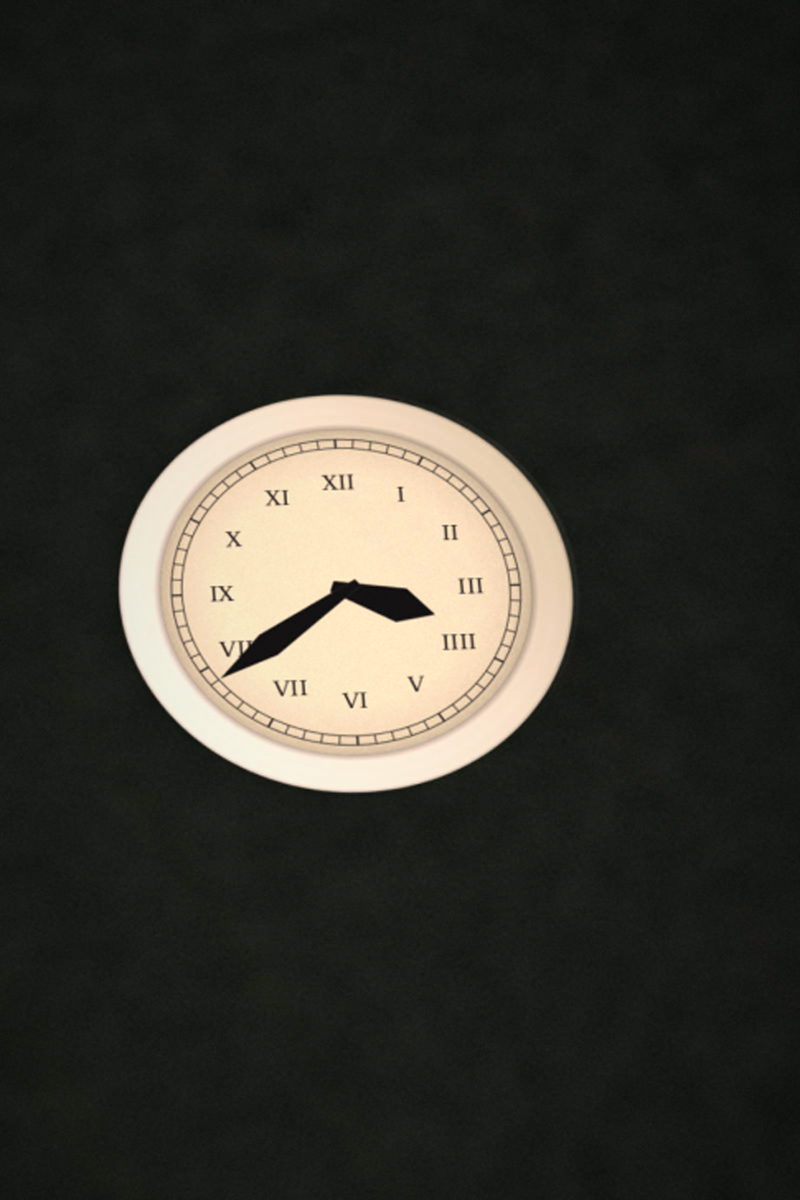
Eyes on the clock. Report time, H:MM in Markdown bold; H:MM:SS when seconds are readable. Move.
**3:39**
